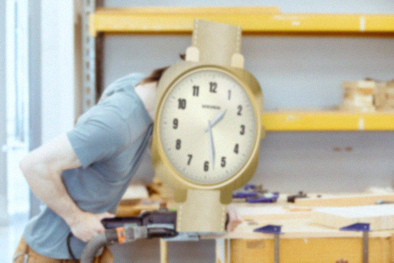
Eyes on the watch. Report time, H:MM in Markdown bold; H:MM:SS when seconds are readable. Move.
**1:28**
